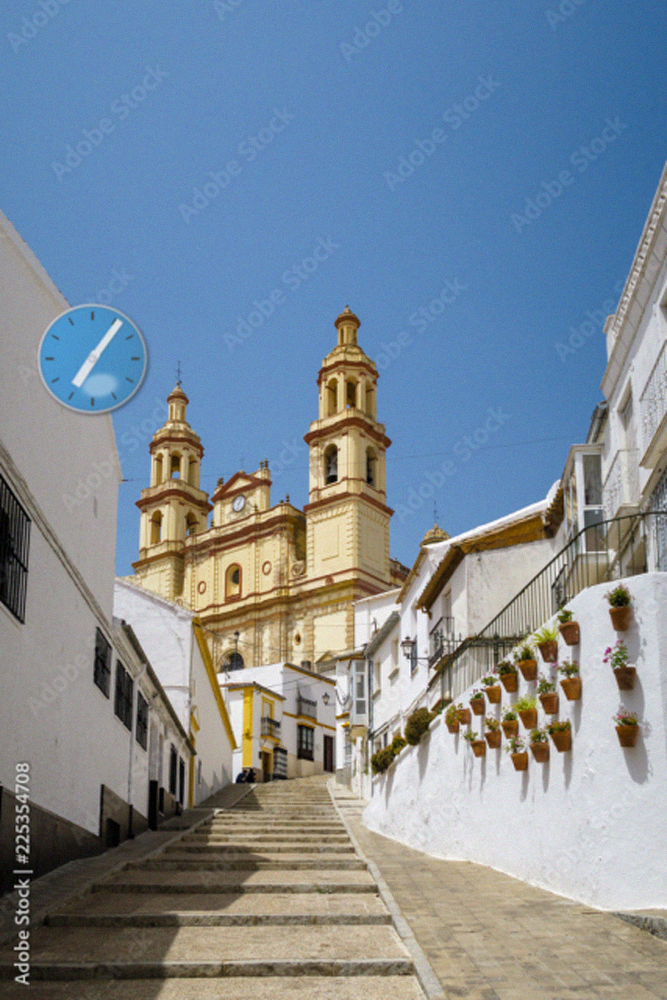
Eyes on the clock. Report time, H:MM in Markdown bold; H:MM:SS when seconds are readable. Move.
**7:06**
